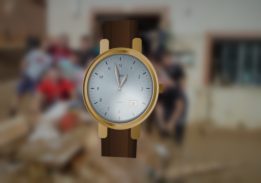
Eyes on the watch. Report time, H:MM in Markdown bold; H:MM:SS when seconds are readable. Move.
**12:58**
